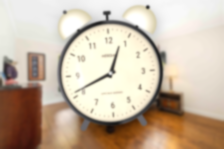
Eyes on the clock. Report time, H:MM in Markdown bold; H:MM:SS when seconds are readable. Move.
**12:41**
